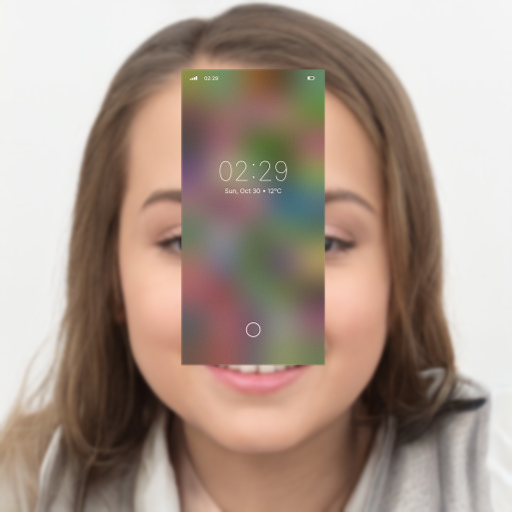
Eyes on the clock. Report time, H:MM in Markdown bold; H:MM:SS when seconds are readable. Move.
**2:29**
